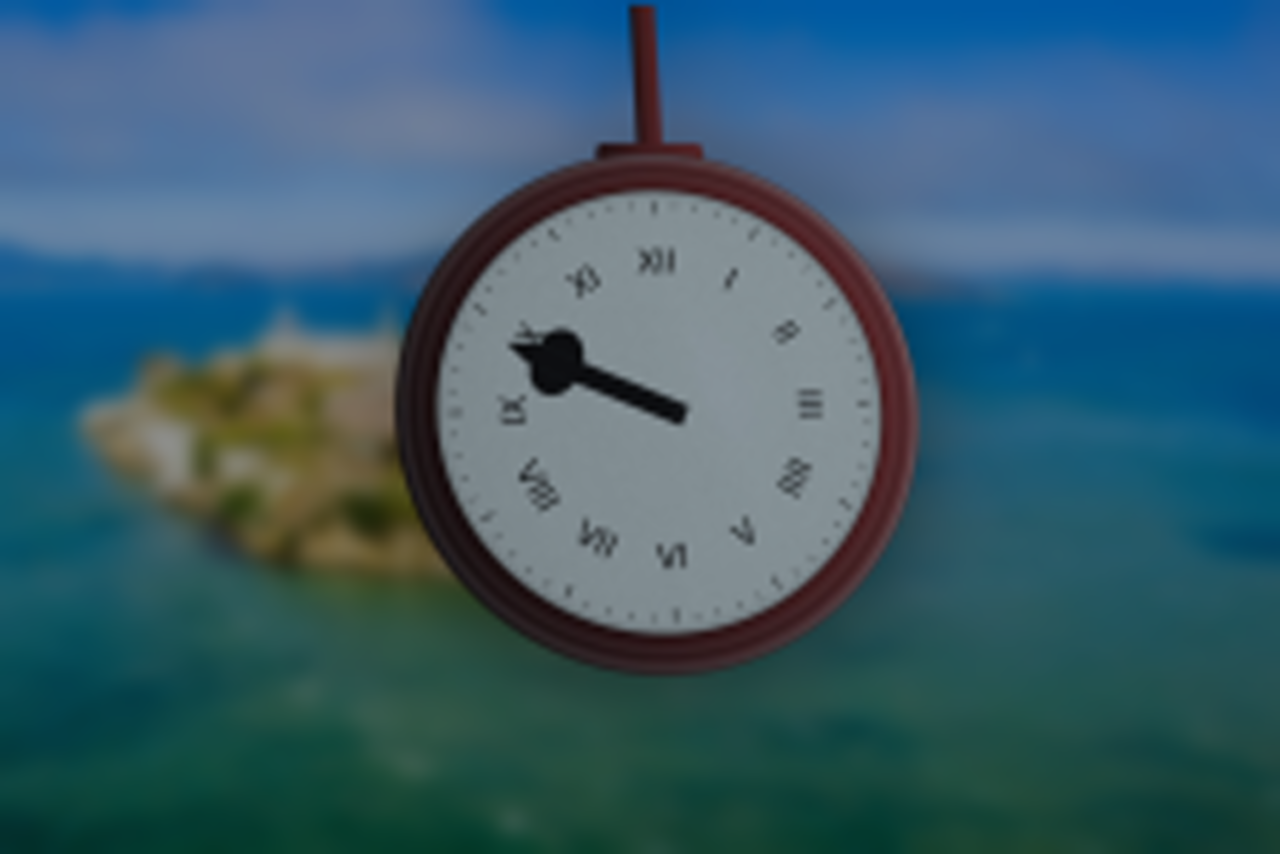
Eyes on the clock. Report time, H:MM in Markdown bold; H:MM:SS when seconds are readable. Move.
**9:49**
